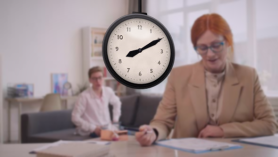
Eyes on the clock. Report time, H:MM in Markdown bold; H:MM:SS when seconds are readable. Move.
**8:10**
